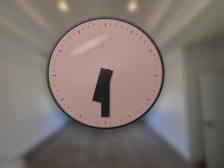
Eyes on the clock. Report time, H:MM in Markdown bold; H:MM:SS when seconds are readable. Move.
**6:30**
